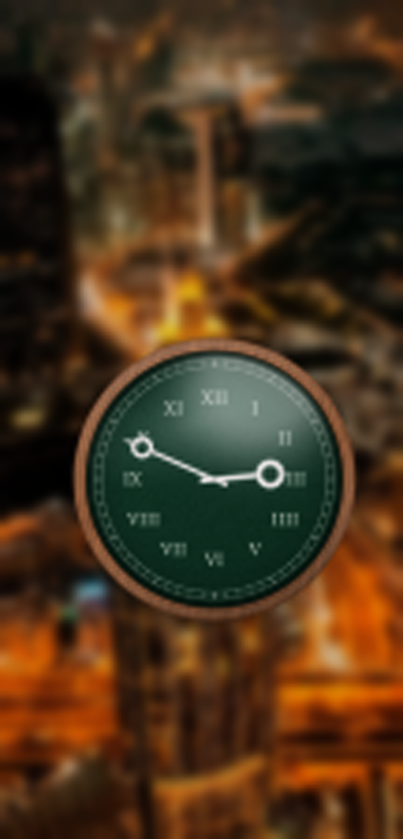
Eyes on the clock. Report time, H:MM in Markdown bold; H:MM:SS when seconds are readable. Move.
**2:49**
